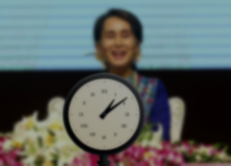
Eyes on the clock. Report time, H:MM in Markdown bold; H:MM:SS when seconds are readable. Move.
**1:09**
